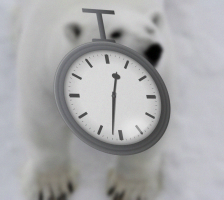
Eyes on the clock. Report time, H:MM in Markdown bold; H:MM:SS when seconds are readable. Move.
**12:32**
